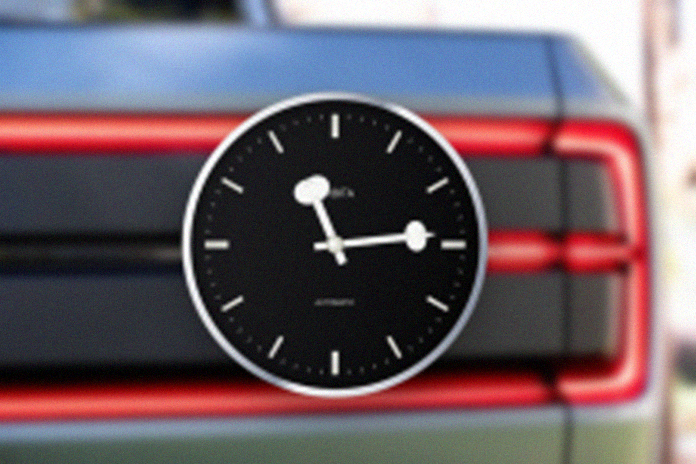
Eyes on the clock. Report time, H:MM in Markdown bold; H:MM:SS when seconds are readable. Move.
**11:14**
